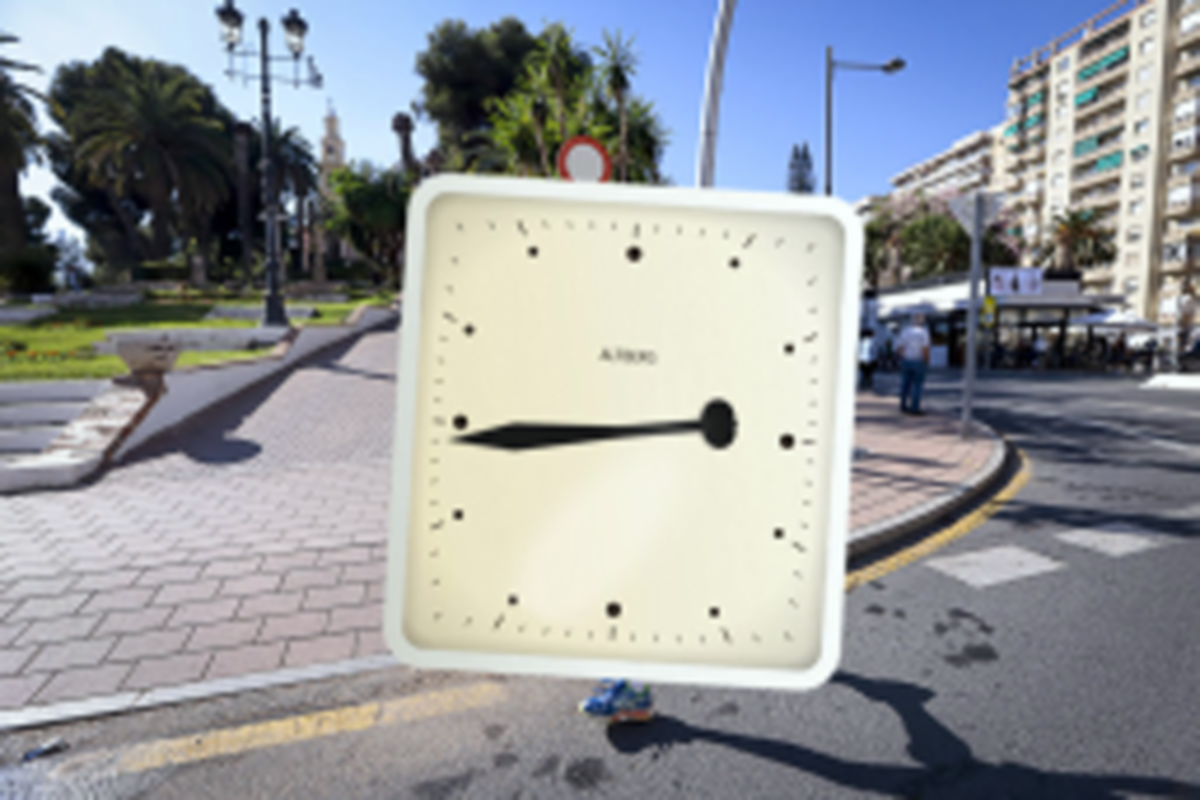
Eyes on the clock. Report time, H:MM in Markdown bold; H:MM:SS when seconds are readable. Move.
**2:44**
